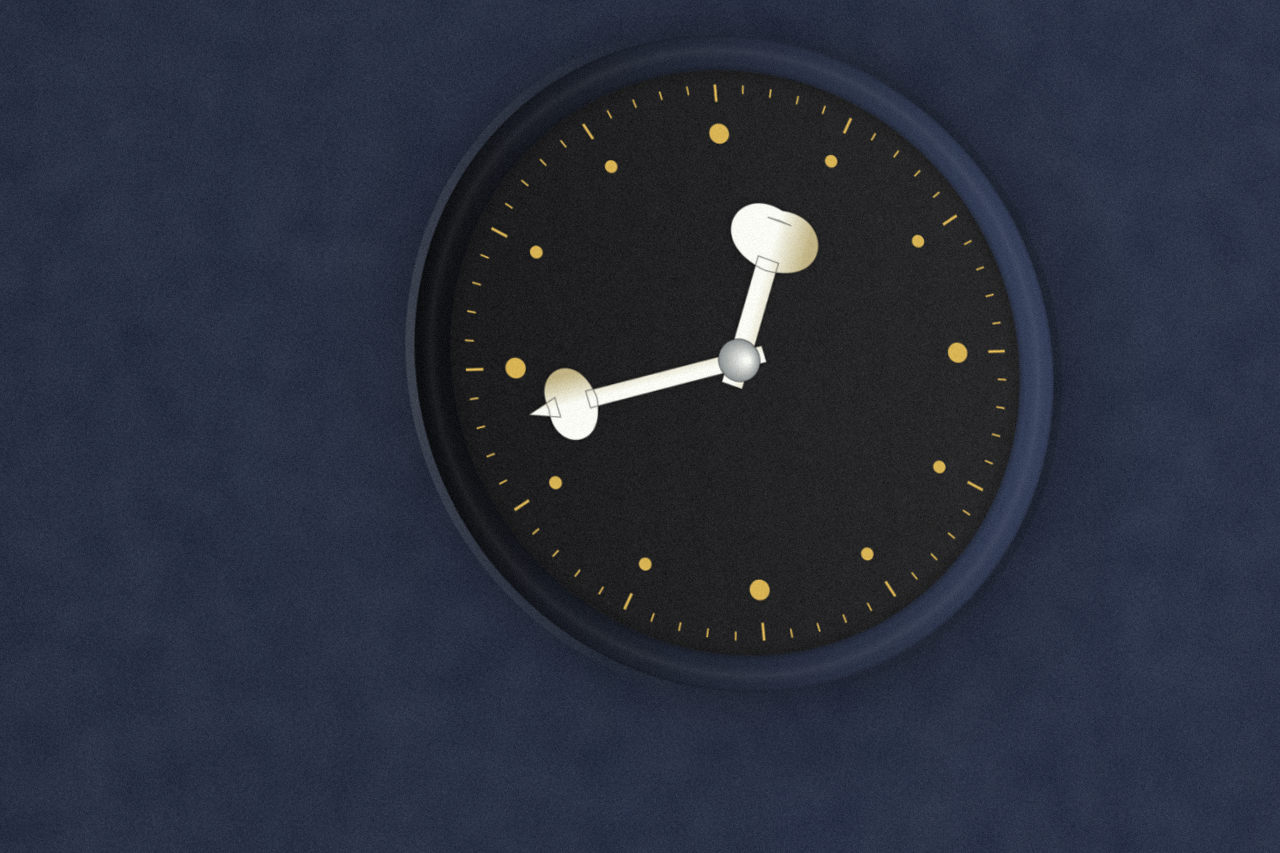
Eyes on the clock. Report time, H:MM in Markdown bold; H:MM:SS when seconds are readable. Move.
**12:43**
